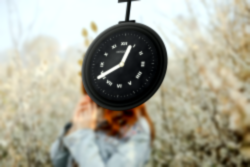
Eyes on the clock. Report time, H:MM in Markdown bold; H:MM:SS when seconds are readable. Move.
**12:40**
